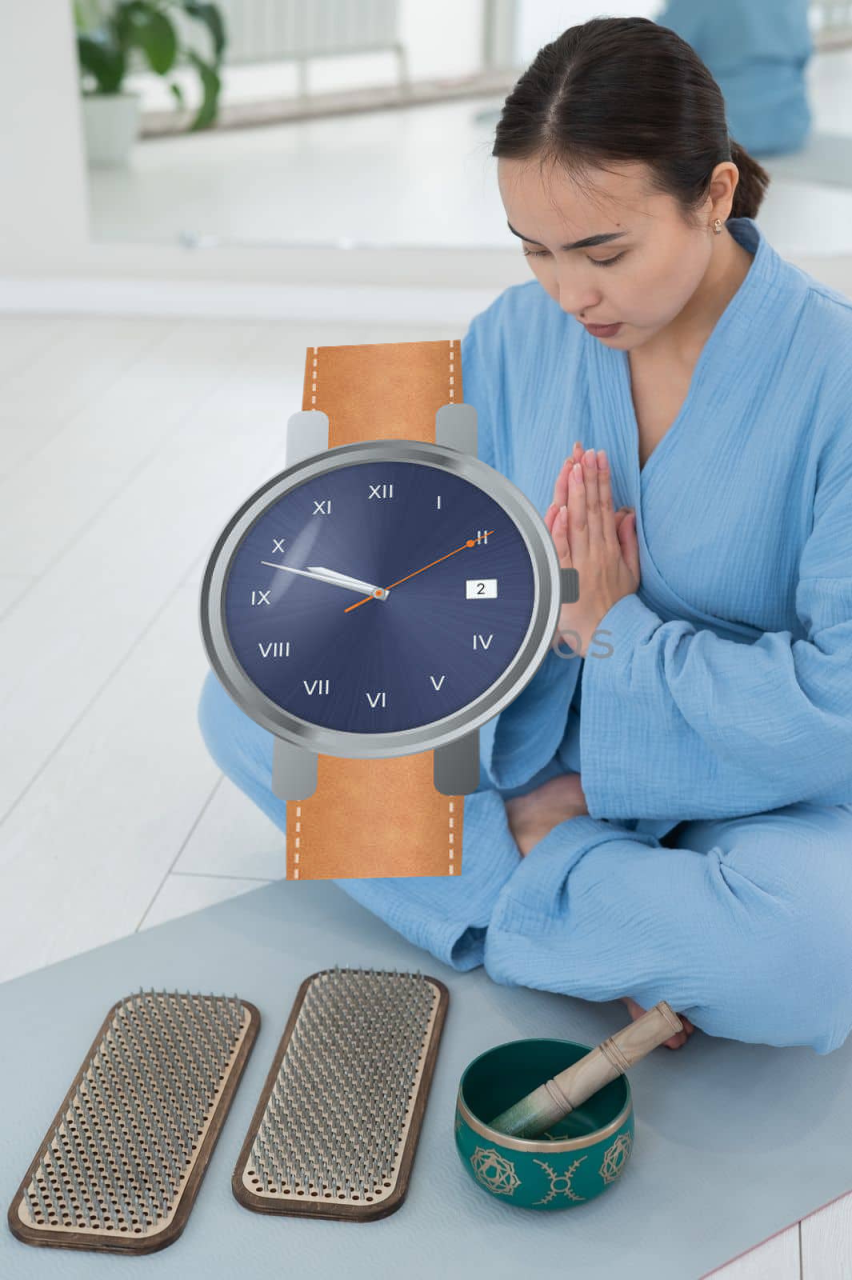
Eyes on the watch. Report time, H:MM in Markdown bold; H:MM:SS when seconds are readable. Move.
**9:48:10**
